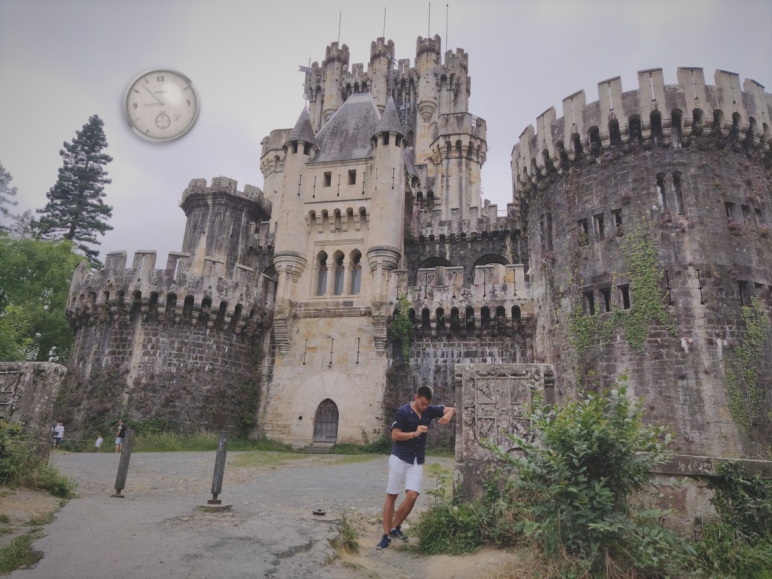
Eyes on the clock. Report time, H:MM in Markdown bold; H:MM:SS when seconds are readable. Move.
**8:53**
